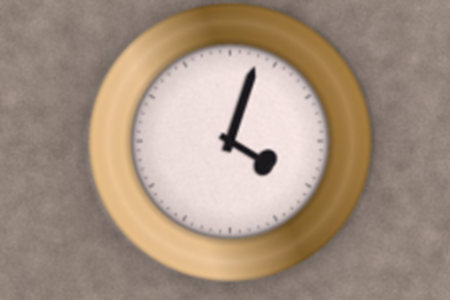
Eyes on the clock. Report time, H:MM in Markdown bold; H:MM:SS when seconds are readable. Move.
**4:03**
